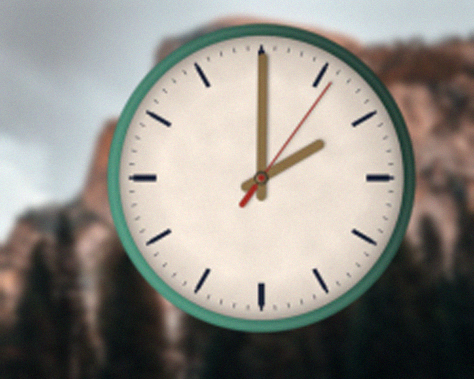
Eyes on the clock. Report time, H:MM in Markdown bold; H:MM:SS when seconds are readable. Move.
**2:00:06**
